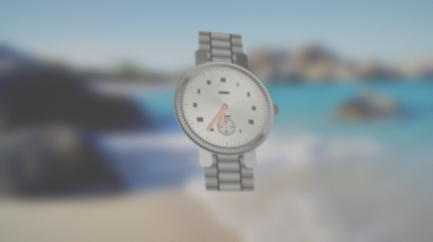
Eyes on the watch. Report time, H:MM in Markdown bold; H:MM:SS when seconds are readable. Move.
**6:36**
